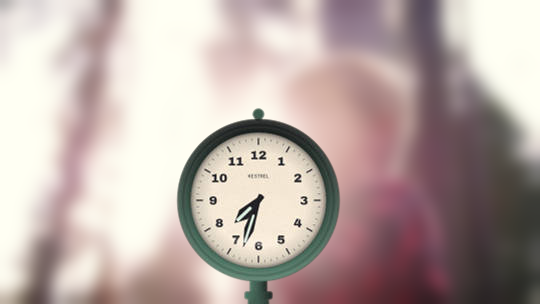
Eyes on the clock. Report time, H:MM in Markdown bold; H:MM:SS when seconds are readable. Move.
**7:33**
